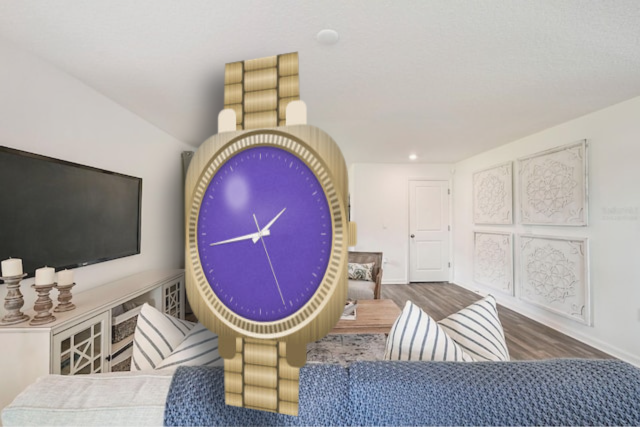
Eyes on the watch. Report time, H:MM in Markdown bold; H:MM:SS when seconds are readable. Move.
**1:43:26**
